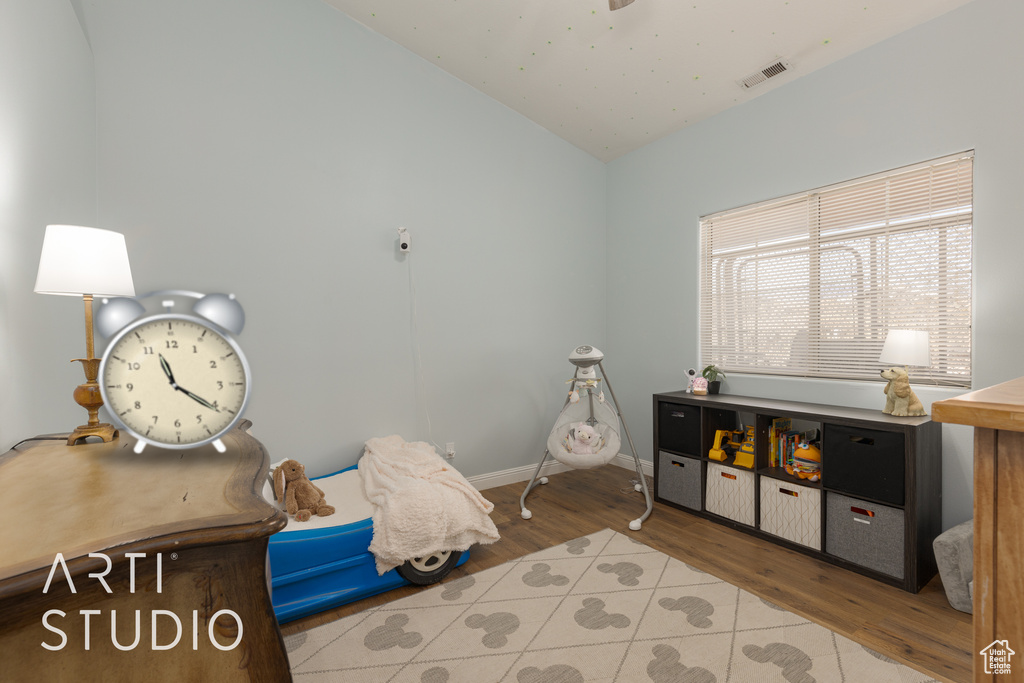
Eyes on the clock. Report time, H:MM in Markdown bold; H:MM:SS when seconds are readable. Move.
**11:21**
